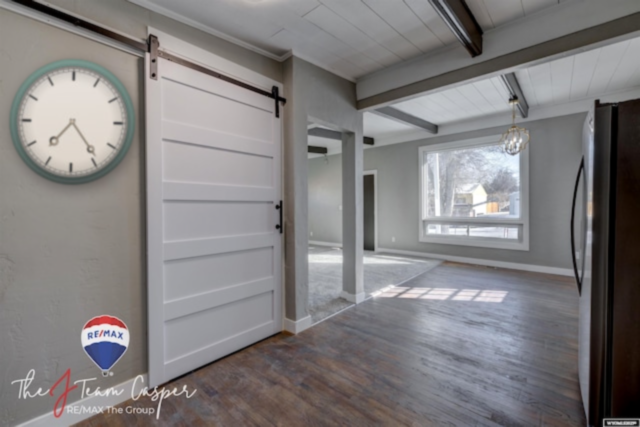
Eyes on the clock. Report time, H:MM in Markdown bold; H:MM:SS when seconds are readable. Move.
**7:24**
